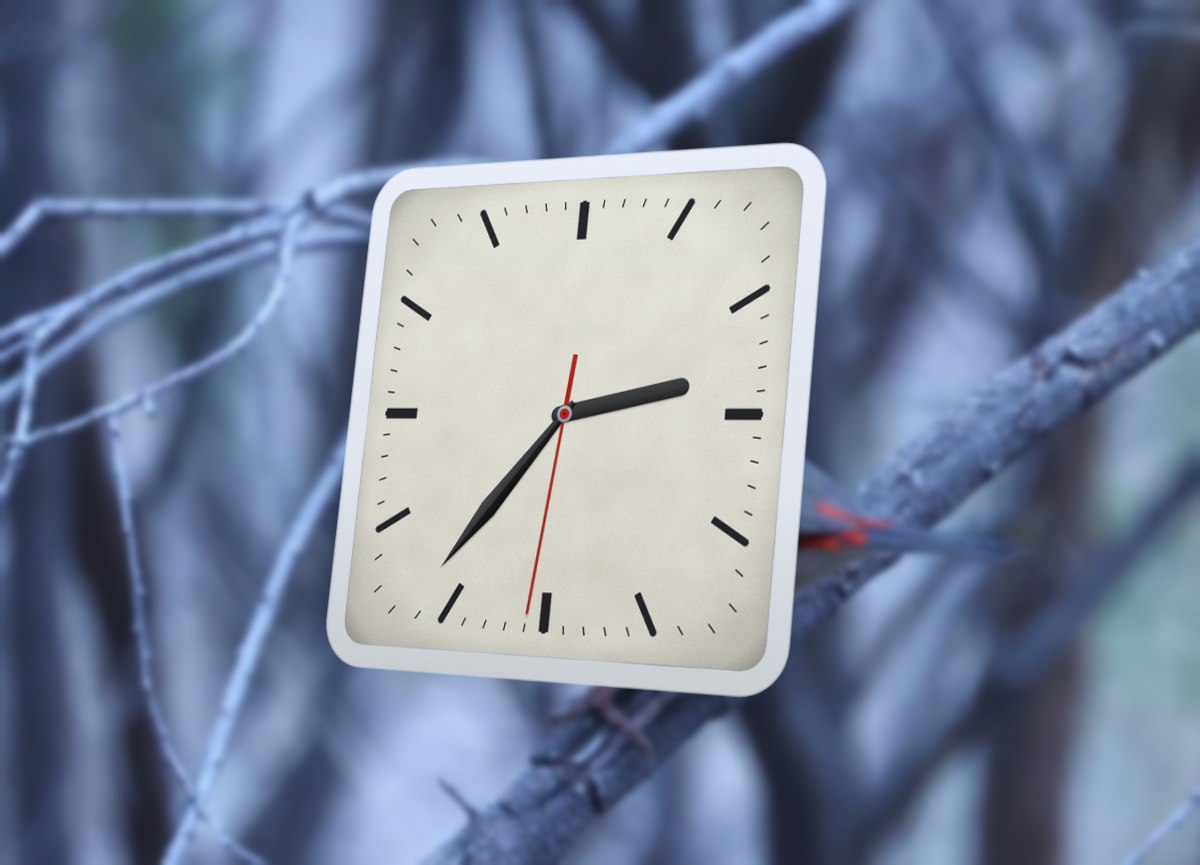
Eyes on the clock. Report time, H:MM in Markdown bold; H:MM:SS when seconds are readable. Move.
**2:36:31**
